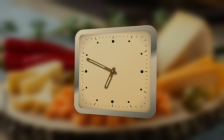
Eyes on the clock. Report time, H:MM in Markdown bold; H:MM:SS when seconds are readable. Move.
**6:49**
